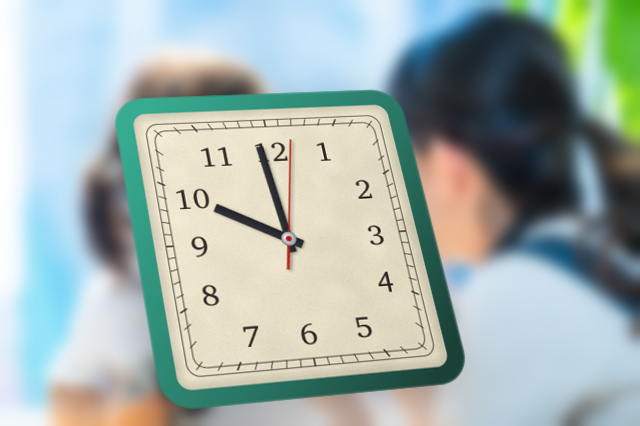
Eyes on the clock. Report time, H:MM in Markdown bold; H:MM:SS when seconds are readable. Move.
**9:59:02**
